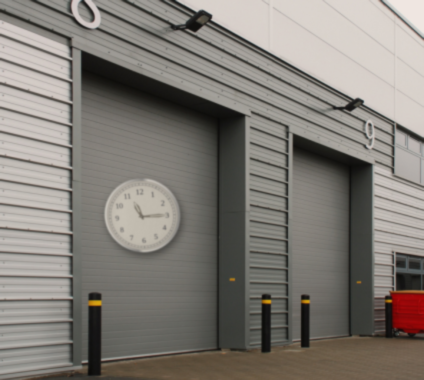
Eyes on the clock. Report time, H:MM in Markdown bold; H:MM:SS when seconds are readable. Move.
**11:15**
